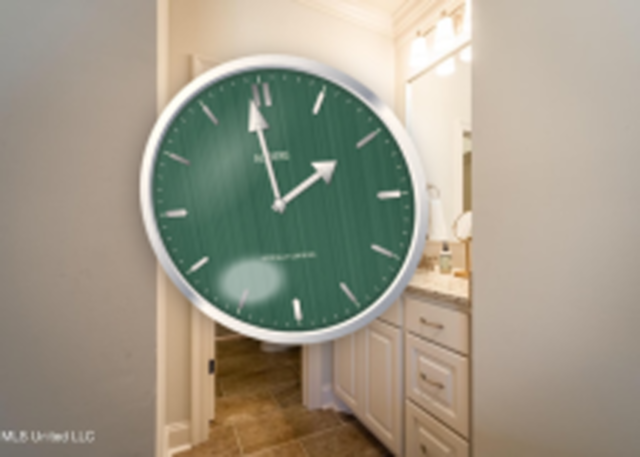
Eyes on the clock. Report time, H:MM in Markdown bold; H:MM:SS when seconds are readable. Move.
**1:59**
